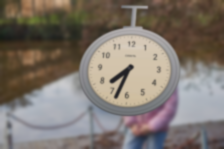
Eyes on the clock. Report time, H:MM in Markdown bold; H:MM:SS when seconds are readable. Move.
**7:33**
